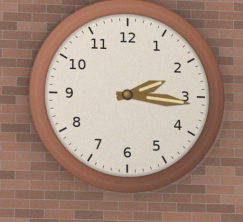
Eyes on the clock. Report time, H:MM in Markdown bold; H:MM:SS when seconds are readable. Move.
**2:16**
